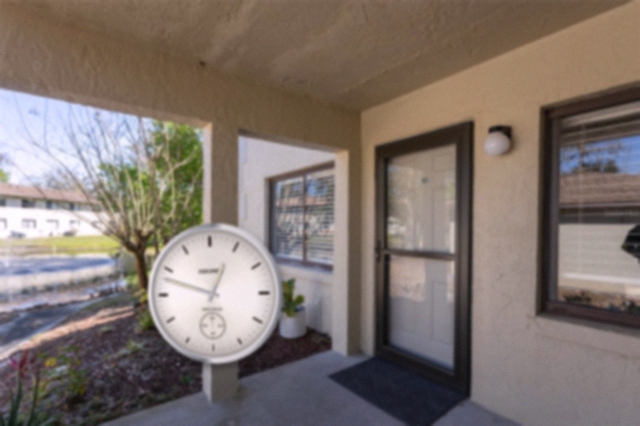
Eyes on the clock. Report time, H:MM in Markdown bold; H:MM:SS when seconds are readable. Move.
**12:48**
